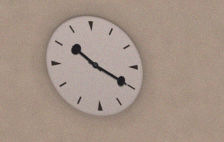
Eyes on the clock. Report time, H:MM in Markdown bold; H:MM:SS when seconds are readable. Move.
**10:20**
